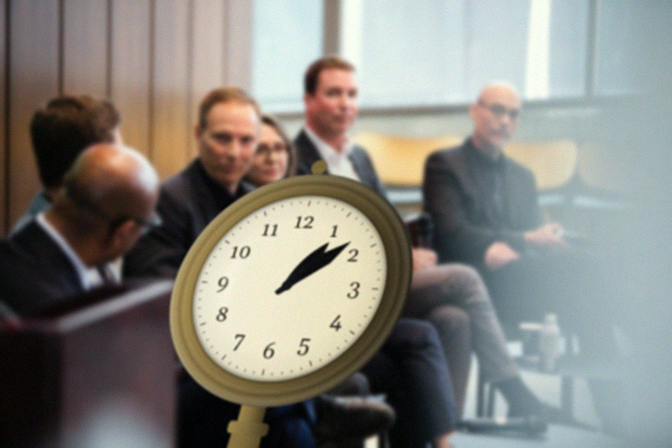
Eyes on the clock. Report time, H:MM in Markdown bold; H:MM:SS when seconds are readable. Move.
**1:08**
